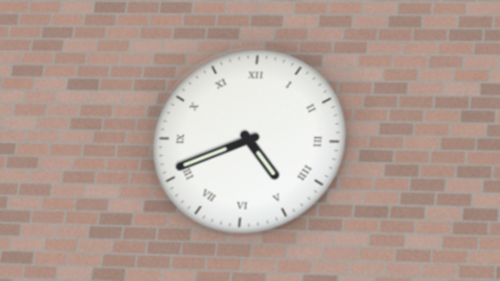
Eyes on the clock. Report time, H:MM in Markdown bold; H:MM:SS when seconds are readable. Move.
**4:41**
